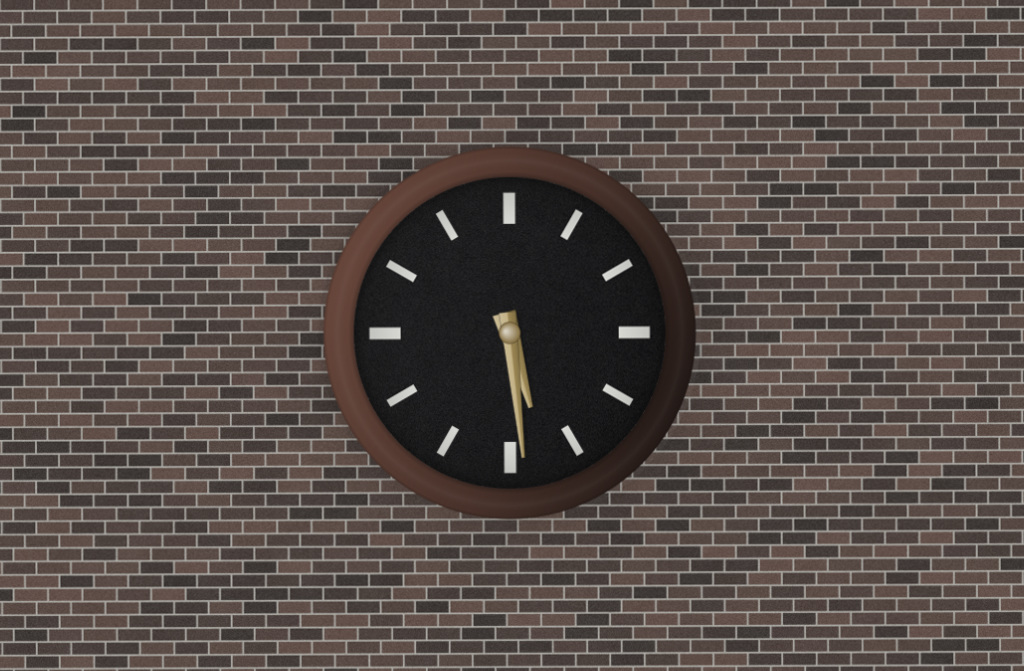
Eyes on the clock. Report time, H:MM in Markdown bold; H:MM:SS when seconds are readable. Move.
**5:29**
